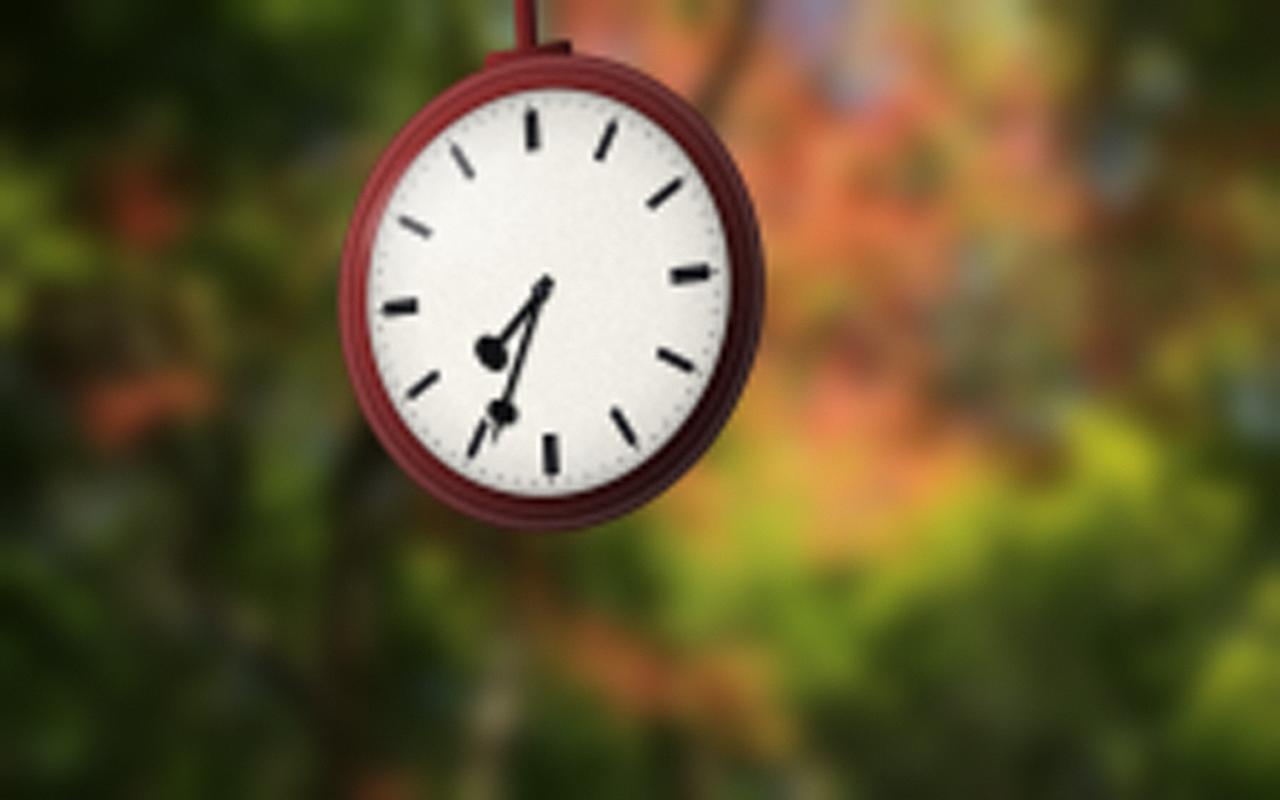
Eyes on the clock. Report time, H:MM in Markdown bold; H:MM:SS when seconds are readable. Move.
**7:34**
